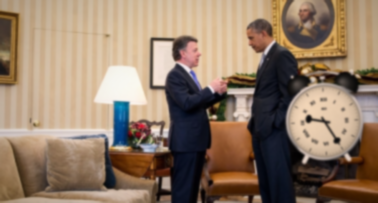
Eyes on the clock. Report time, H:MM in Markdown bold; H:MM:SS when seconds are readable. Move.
**9:25**
